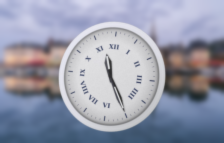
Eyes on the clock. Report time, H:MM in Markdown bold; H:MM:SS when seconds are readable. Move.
**11:25**
